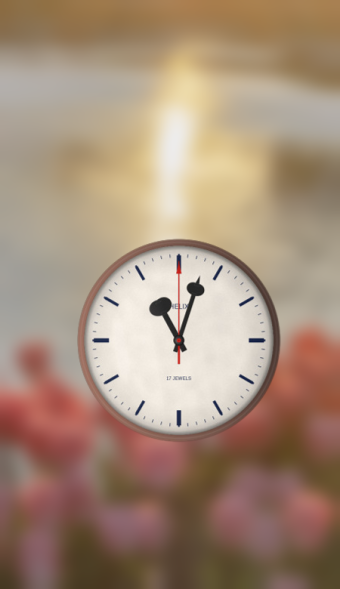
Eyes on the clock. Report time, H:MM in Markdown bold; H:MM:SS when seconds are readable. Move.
**11:03:00**
